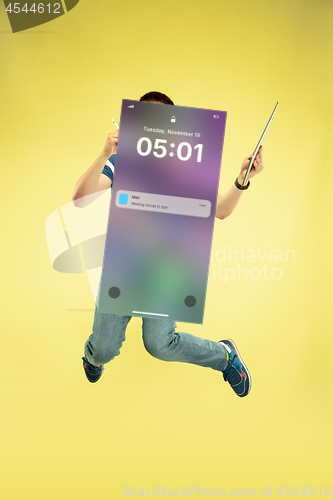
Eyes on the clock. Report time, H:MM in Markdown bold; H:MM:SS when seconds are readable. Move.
**5:01**
